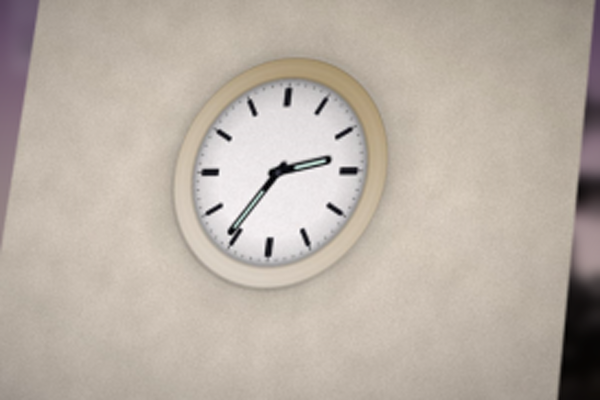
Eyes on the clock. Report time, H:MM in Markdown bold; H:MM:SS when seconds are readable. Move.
**2:36**
